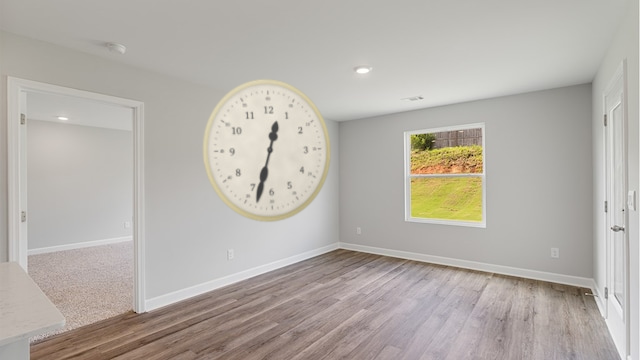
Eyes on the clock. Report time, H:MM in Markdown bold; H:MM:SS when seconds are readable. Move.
**12:33**
